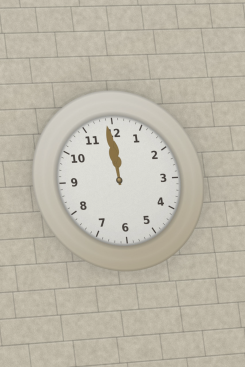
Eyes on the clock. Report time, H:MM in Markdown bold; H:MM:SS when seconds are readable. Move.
**11:59**
